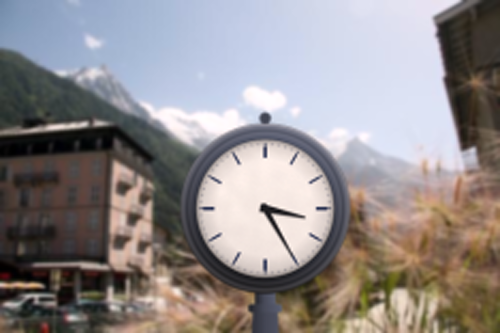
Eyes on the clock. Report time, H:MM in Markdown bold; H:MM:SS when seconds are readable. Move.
**3:25**
